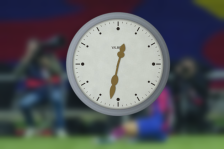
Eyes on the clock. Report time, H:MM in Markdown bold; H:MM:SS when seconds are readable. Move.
**12:32**
